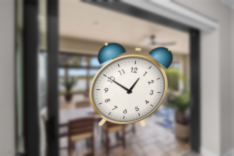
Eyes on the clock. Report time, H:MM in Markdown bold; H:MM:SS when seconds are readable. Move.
**12:50**
